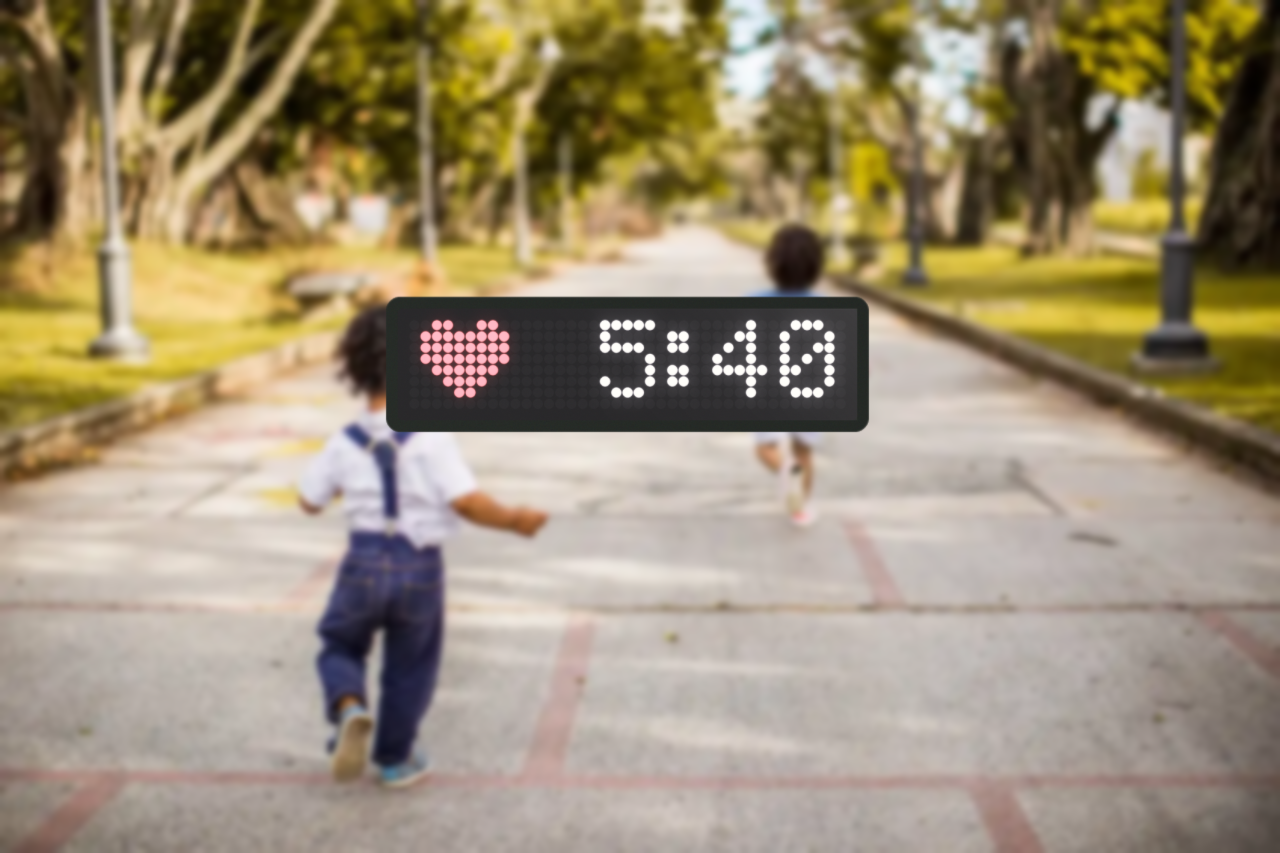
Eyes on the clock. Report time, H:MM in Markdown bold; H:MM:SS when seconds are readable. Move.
**5:40**
